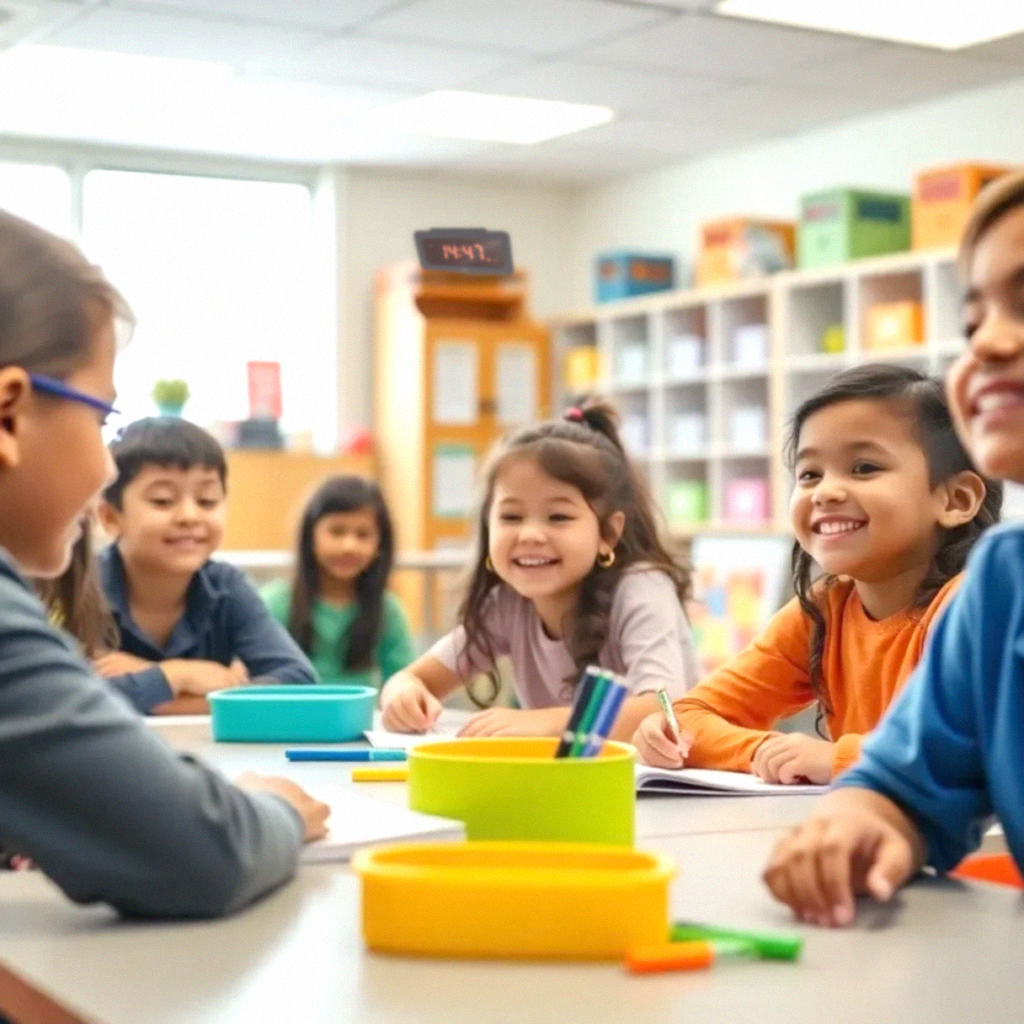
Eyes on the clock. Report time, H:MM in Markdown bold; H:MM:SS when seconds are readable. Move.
**14:47**
